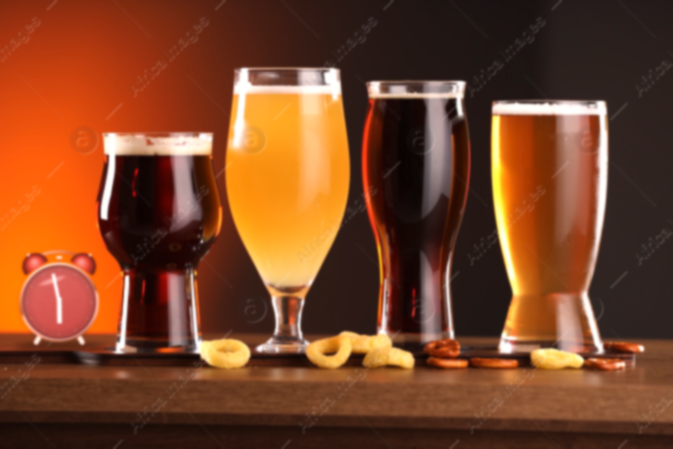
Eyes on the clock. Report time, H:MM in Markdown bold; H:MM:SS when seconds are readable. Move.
**5:58**
